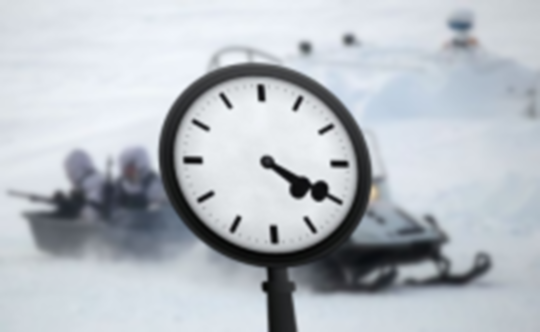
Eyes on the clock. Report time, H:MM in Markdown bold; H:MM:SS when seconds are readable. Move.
**4:20**
